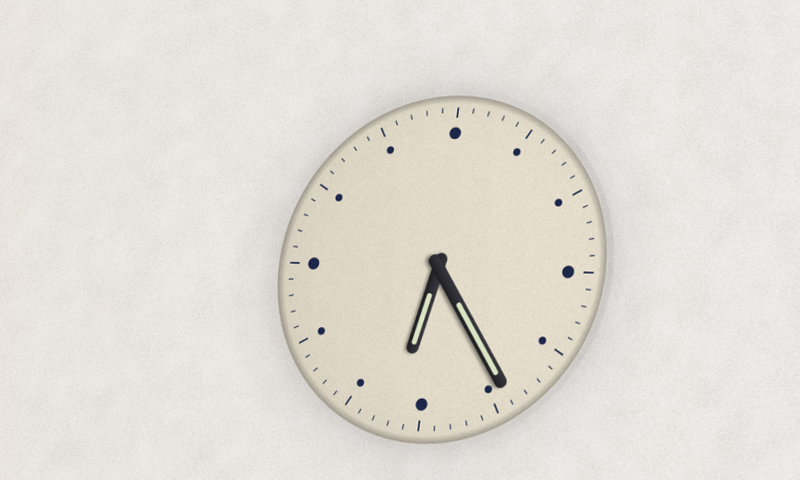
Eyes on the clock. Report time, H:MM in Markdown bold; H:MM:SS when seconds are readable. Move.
**6:24**
